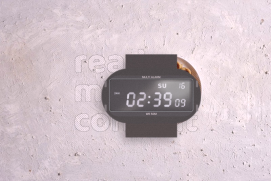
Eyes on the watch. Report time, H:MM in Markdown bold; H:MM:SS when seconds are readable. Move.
**2:39:09**
